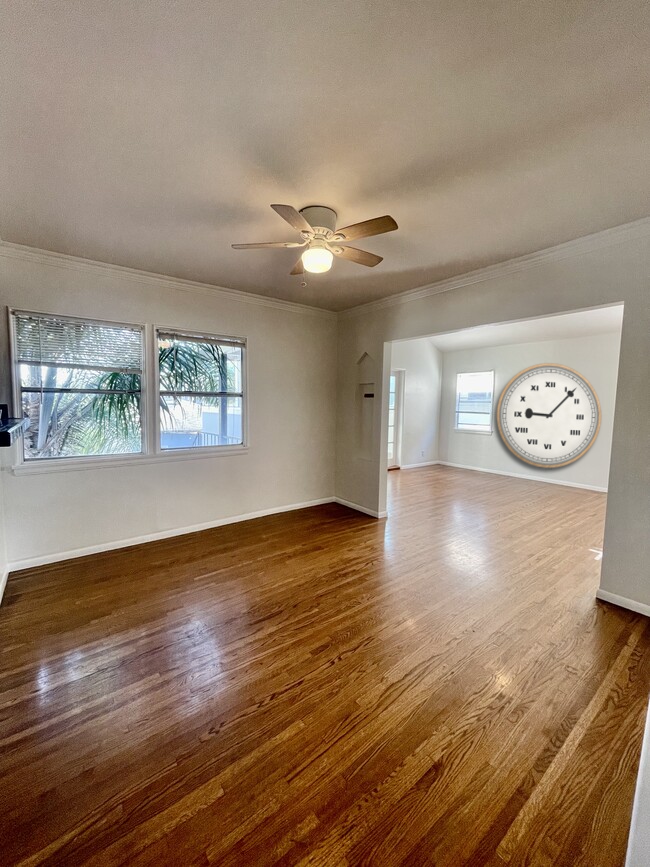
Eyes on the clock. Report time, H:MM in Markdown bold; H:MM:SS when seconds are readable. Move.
**9:07**
